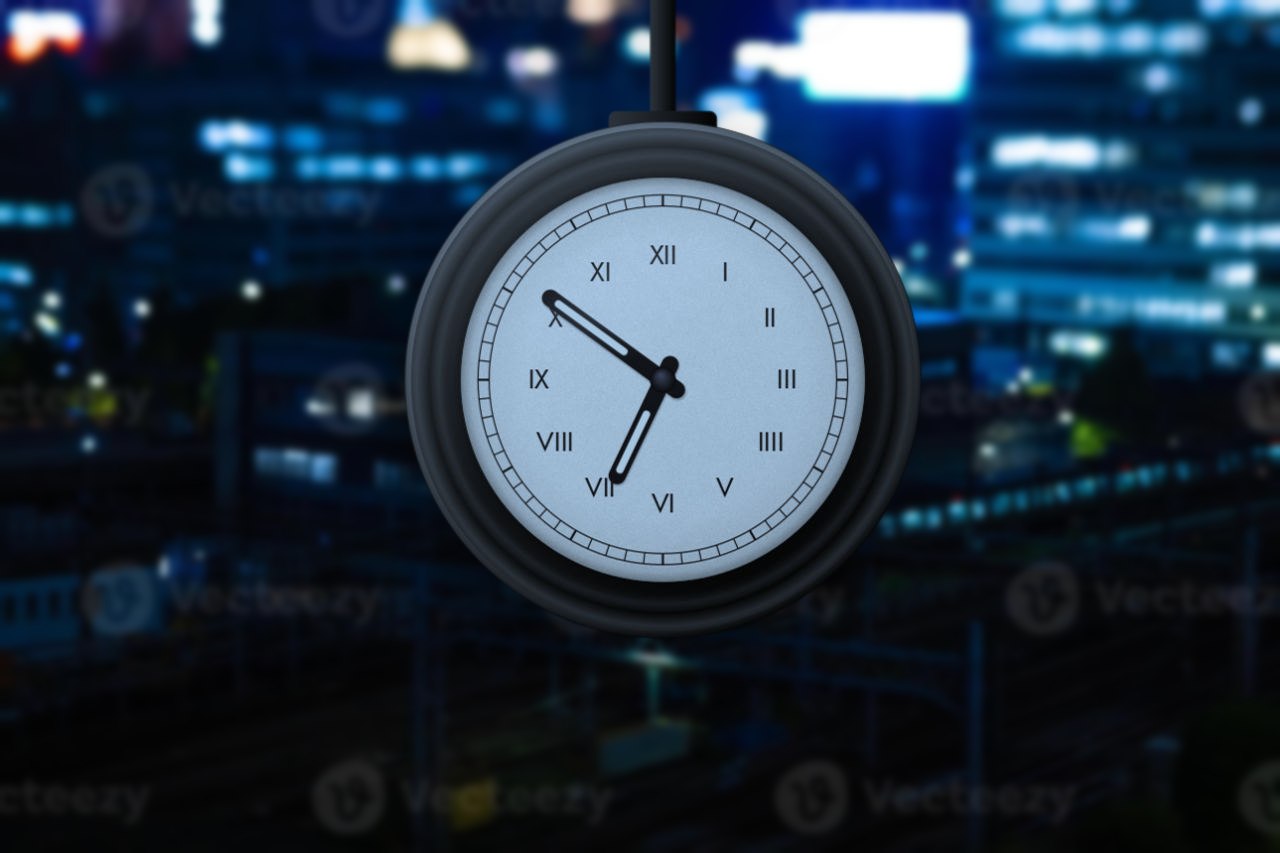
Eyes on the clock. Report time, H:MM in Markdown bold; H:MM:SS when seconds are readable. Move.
**6:51**
